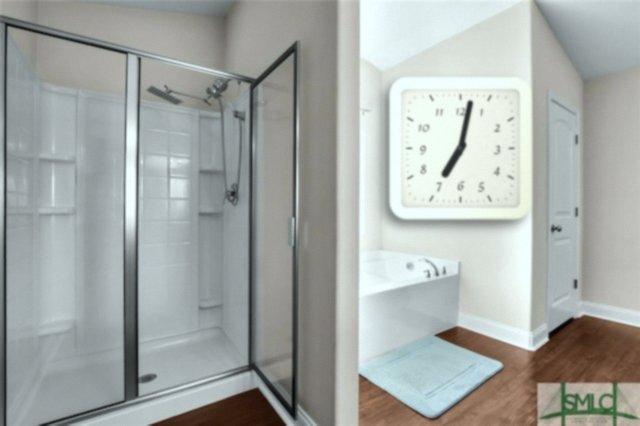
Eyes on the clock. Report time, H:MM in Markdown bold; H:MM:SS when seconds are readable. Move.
**7:02**
